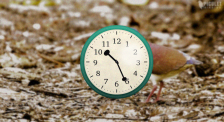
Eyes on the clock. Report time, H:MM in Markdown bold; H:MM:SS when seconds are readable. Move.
**10:26**
